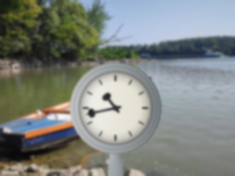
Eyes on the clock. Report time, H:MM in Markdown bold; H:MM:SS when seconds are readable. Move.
**10:43**
